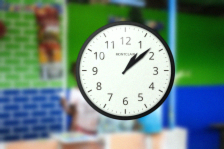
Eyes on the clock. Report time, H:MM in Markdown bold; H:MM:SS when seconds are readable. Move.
**1:08**
